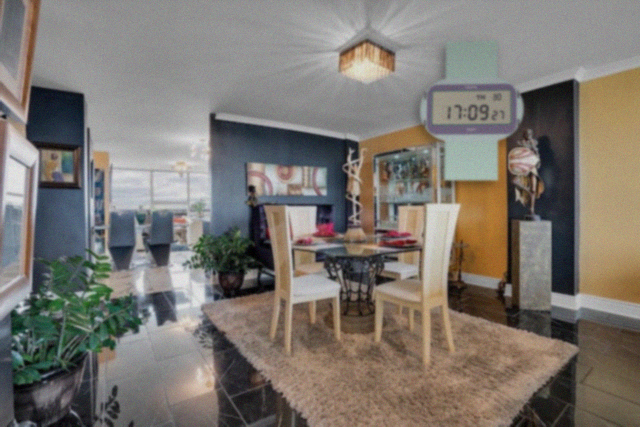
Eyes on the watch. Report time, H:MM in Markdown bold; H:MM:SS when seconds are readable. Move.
**17:09**
